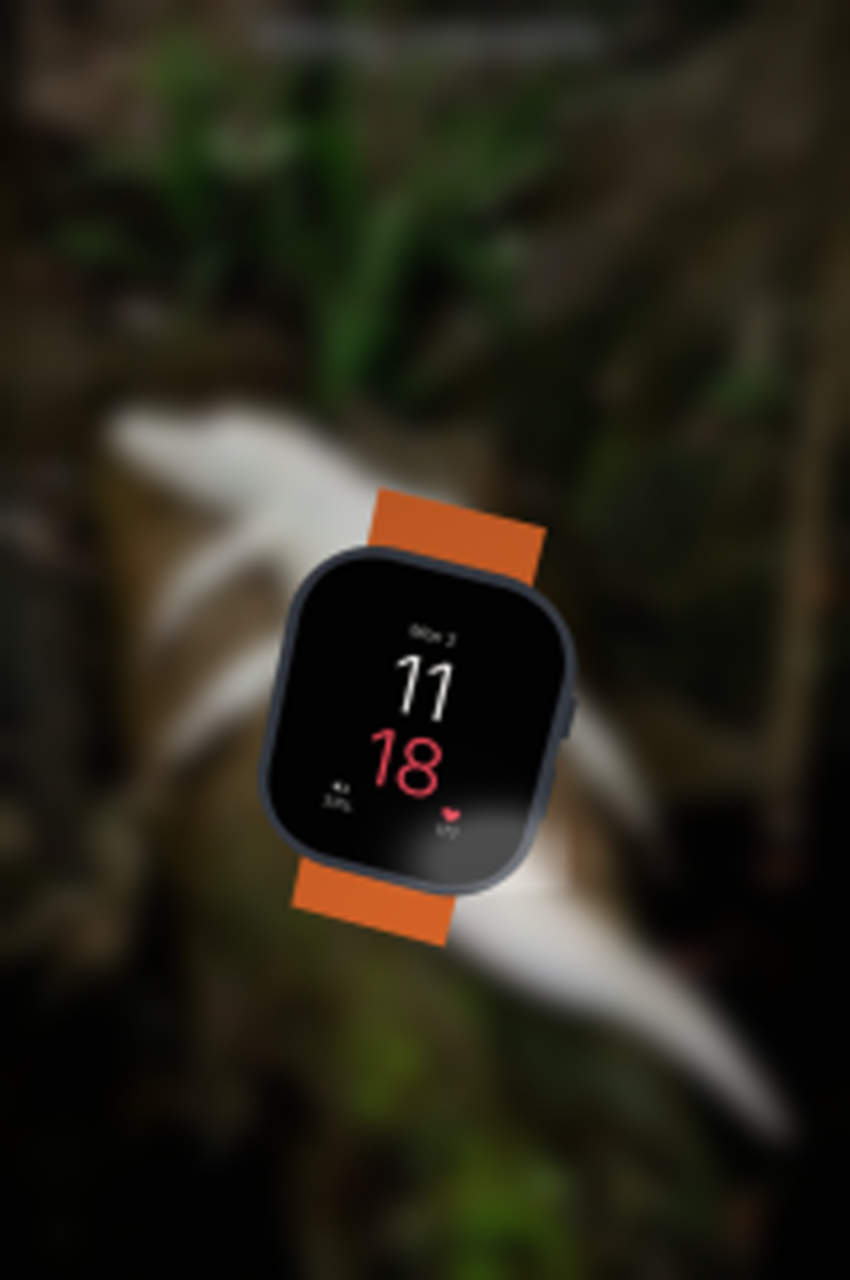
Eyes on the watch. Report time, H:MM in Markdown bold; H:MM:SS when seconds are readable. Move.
**11:18**
